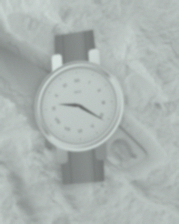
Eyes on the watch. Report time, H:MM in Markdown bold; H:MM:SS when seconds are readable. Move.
**9:21**
